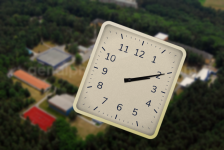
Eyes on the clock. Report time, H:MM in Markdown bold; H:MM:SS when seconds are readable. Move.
**2:10**
